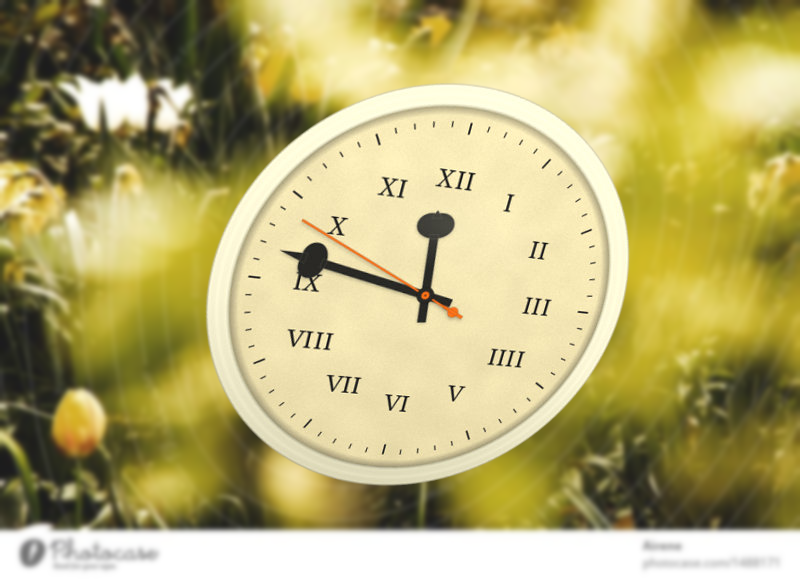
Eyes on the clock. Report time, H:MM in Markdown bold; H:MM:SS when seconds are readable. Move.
**11:46:49**
